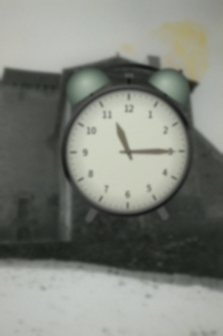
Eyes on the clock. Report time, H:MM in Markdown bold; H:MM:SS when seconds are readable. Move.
**11:15**
